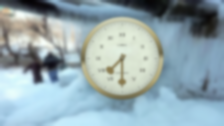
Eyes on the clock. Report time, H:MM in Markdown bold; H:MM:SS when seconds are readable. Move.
**7:30**
